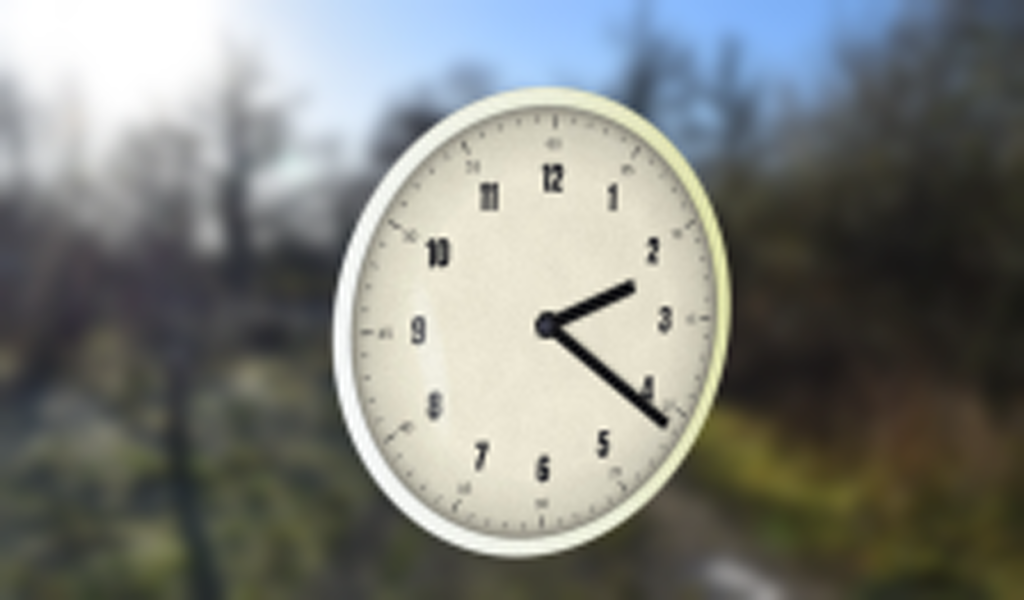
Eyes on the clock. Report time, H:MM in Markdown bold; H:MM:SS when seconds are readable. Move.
**2:21**
